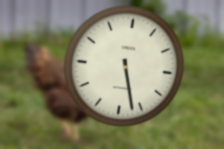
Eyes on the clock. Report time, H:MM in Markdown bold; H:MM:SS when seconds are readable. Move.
**5:27**
